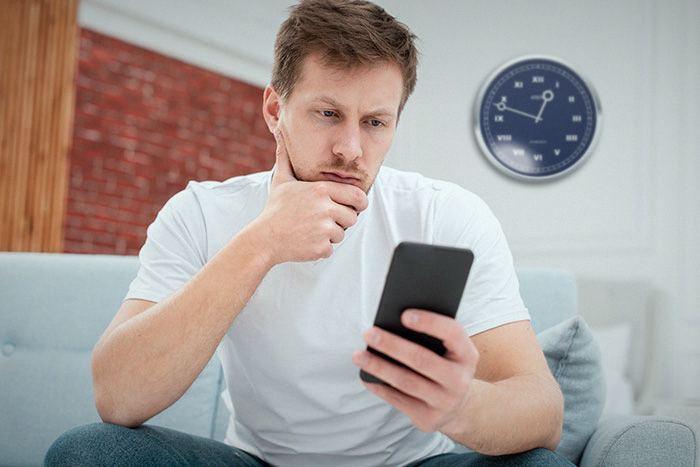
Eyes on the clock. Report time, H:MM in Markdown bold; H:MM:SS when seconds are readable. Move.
**12:48**
